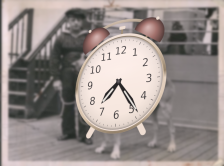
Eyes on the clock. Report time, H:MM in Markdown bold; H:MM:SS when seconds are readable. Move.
**7:24**
